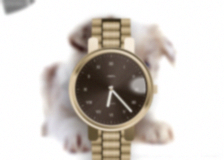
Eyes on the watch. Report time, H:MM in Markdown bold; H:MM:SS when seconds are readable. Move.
**6:23**
